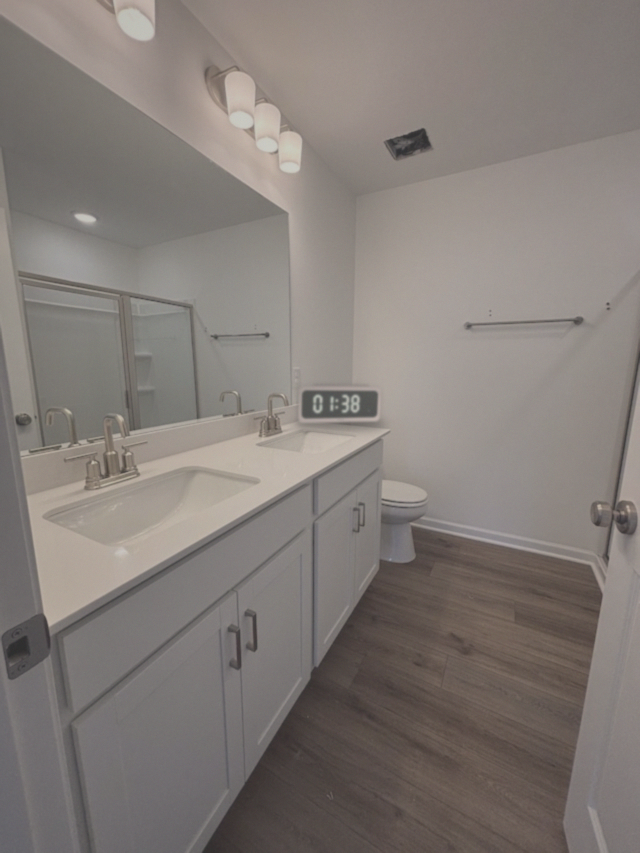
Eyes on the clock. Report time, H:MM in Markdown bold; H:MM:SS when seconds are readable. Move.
**1:38**
